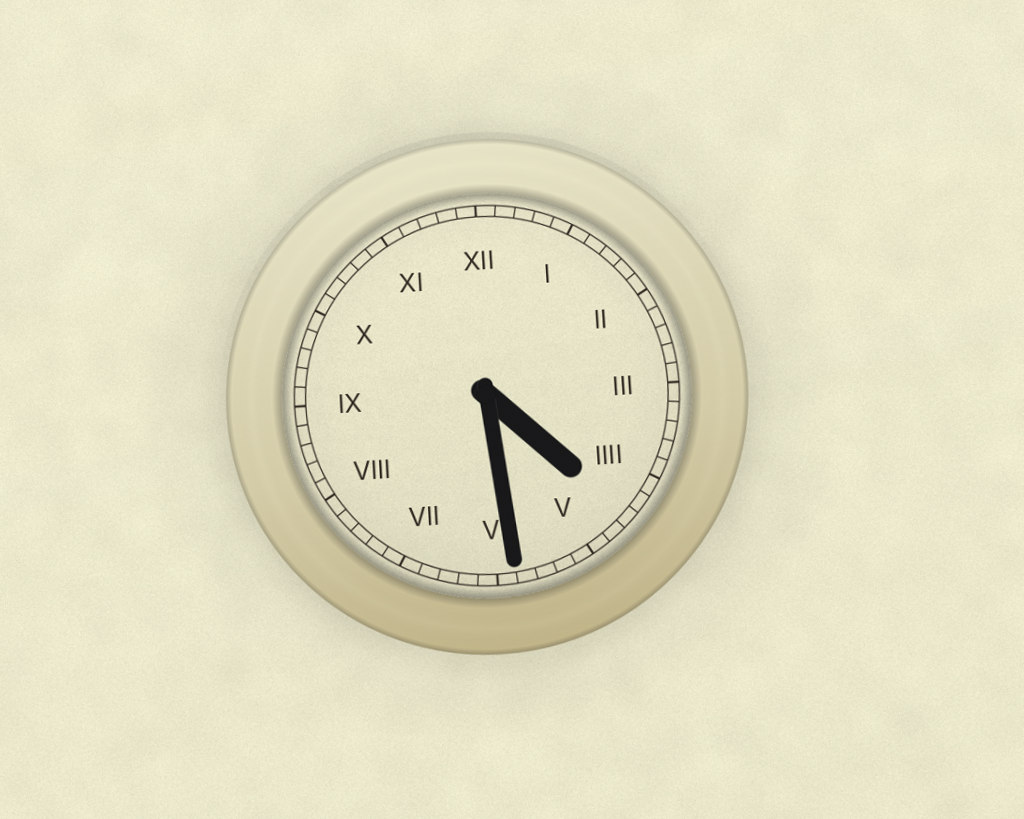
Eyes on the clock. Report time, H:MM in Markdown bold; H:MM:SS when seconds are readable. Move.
**4:29**
